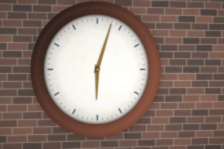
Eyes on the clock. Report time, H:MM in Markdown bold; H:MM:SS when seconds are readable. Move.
**6:03**
